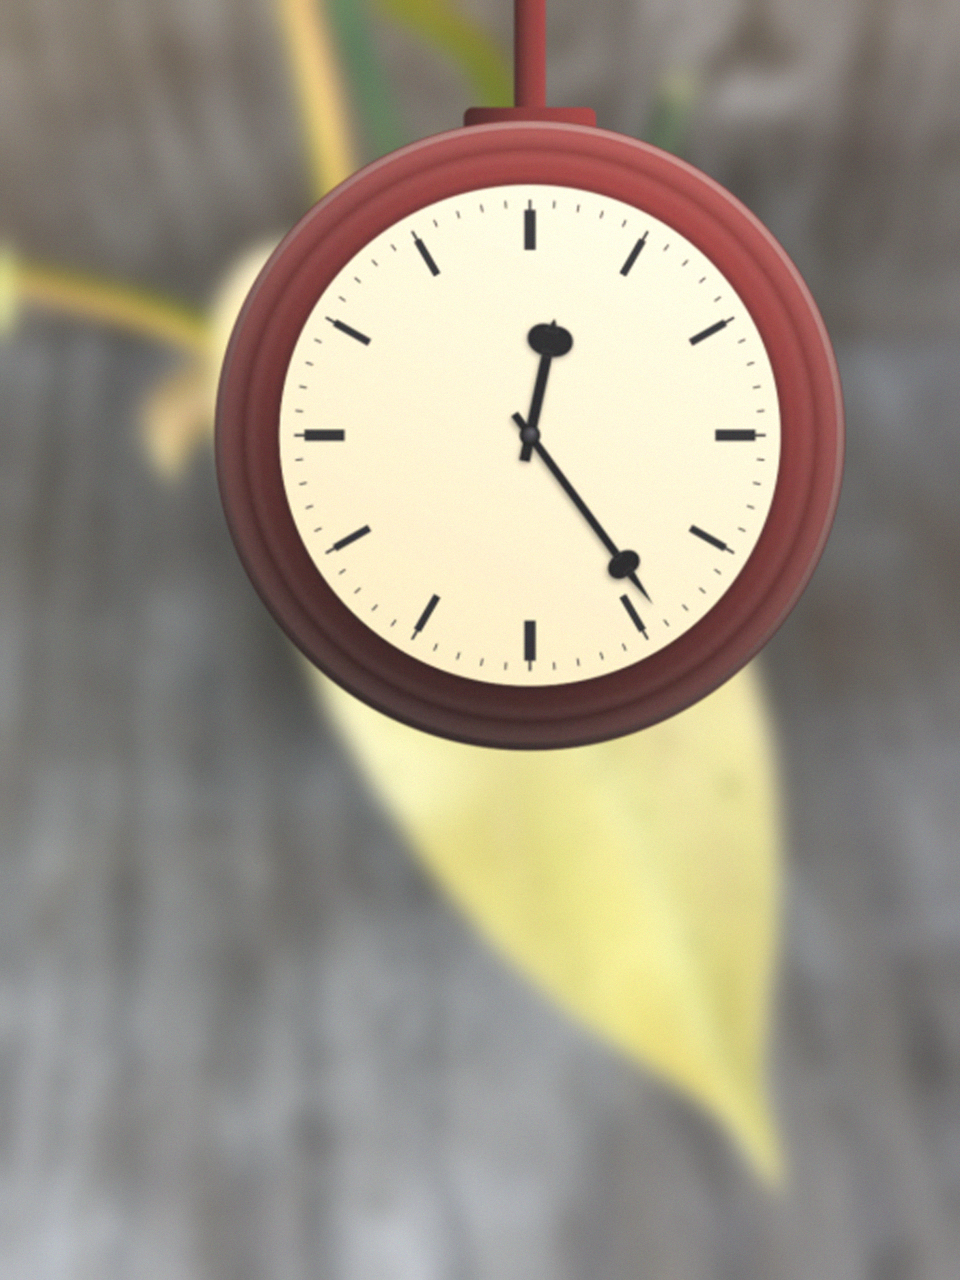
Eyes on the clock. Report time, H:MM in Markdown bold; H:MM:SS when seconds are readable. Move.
**12:24**
